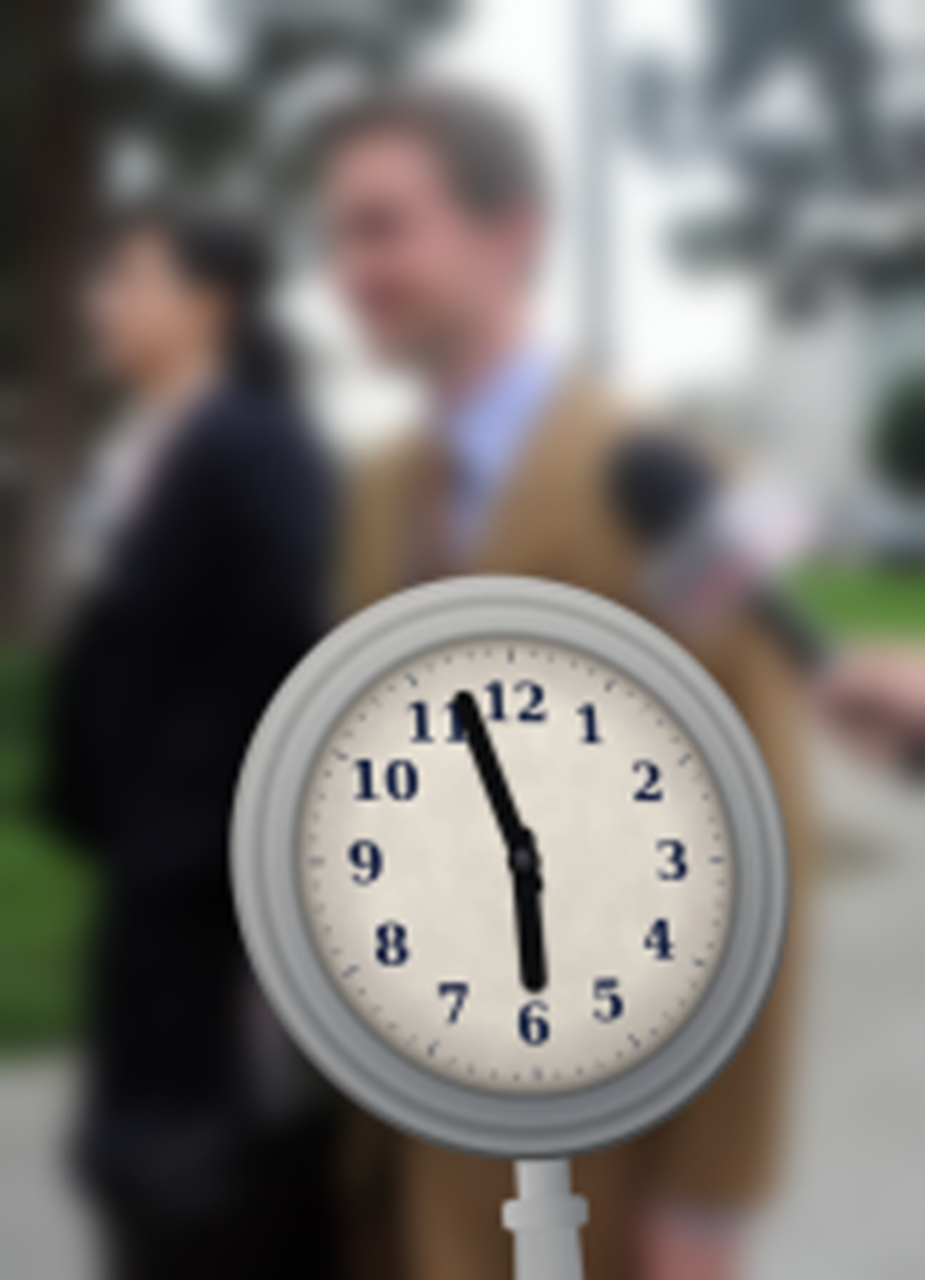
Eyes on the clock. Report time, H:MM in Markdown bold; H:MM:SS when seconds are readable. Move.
**5:57**
